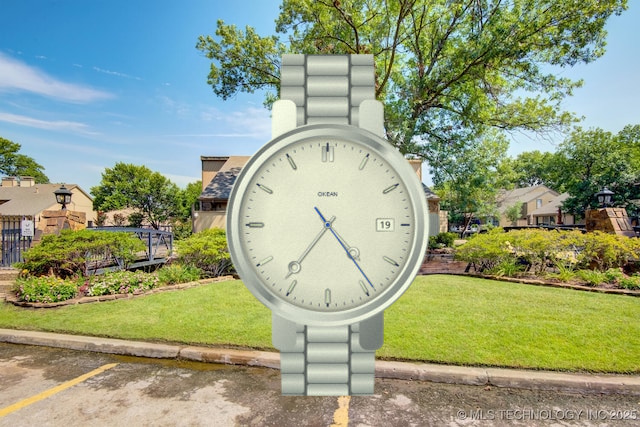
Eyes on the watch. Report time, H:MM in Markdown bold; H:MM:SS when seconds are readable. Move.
**4:36:24**
